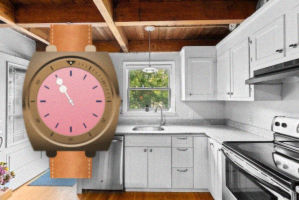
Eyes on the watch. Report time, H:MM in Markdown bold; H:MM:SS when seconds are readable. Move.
**10:55**
